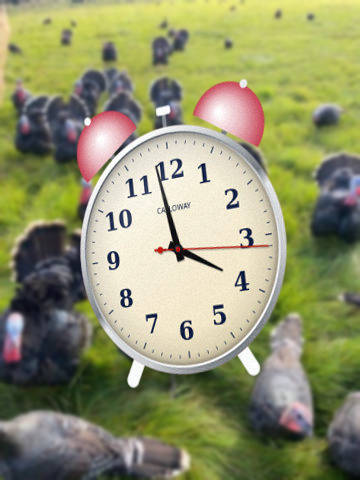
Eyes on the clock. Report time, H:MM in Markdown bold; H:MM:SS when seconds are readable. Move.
**3:58:16**
